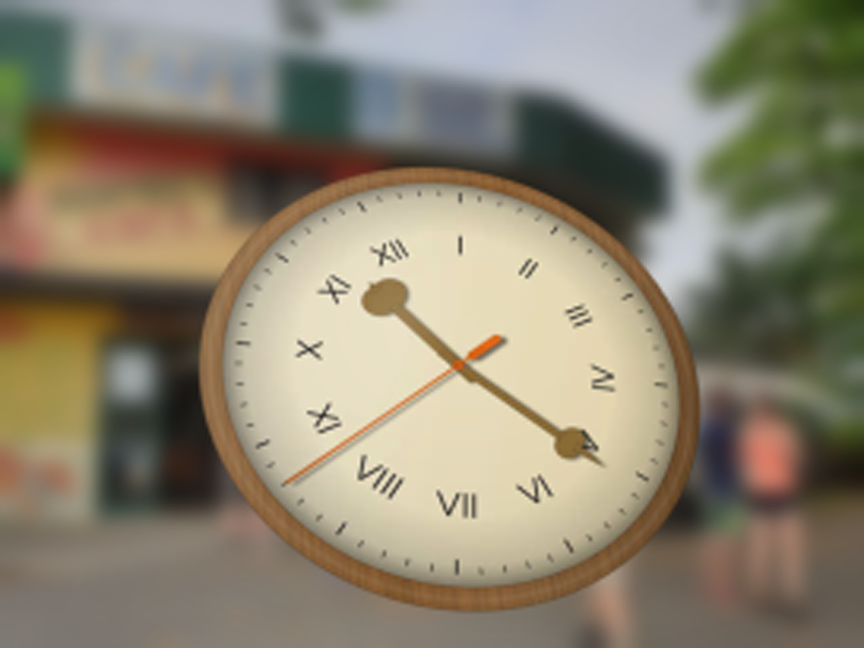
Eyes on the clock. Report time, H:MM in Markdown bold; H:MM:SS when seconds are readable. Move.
**11:25:43**
